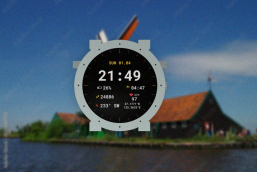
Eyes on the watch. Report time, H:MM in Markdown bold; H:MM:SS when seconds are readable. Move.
**21:49**
